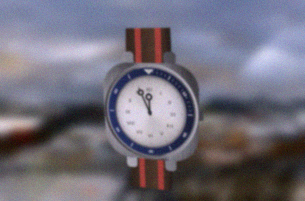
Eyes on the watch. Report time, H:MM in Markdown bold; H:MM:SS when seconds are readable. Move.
**11:56**
